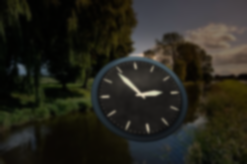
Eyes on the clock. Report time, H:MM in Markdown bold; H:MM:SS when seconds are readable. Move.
**2:54**
